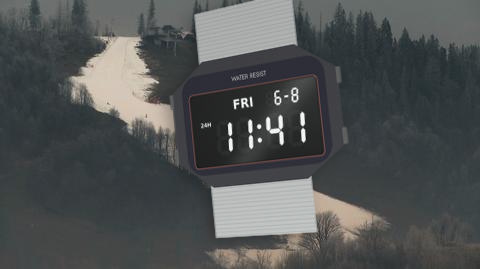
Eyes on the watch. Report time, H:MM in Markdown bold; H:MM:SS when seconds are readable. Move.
**11:41**
